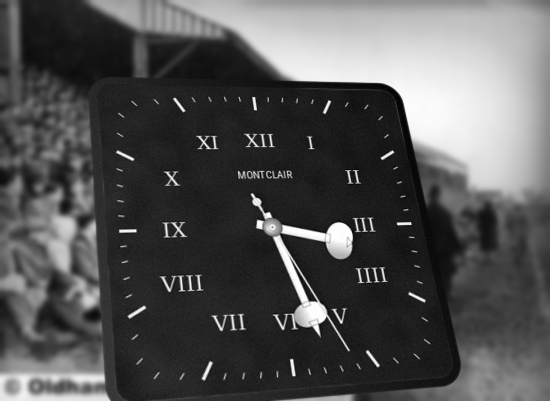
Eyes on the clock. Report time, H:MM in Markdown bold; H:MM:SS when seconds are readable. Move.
**3:27:26**
